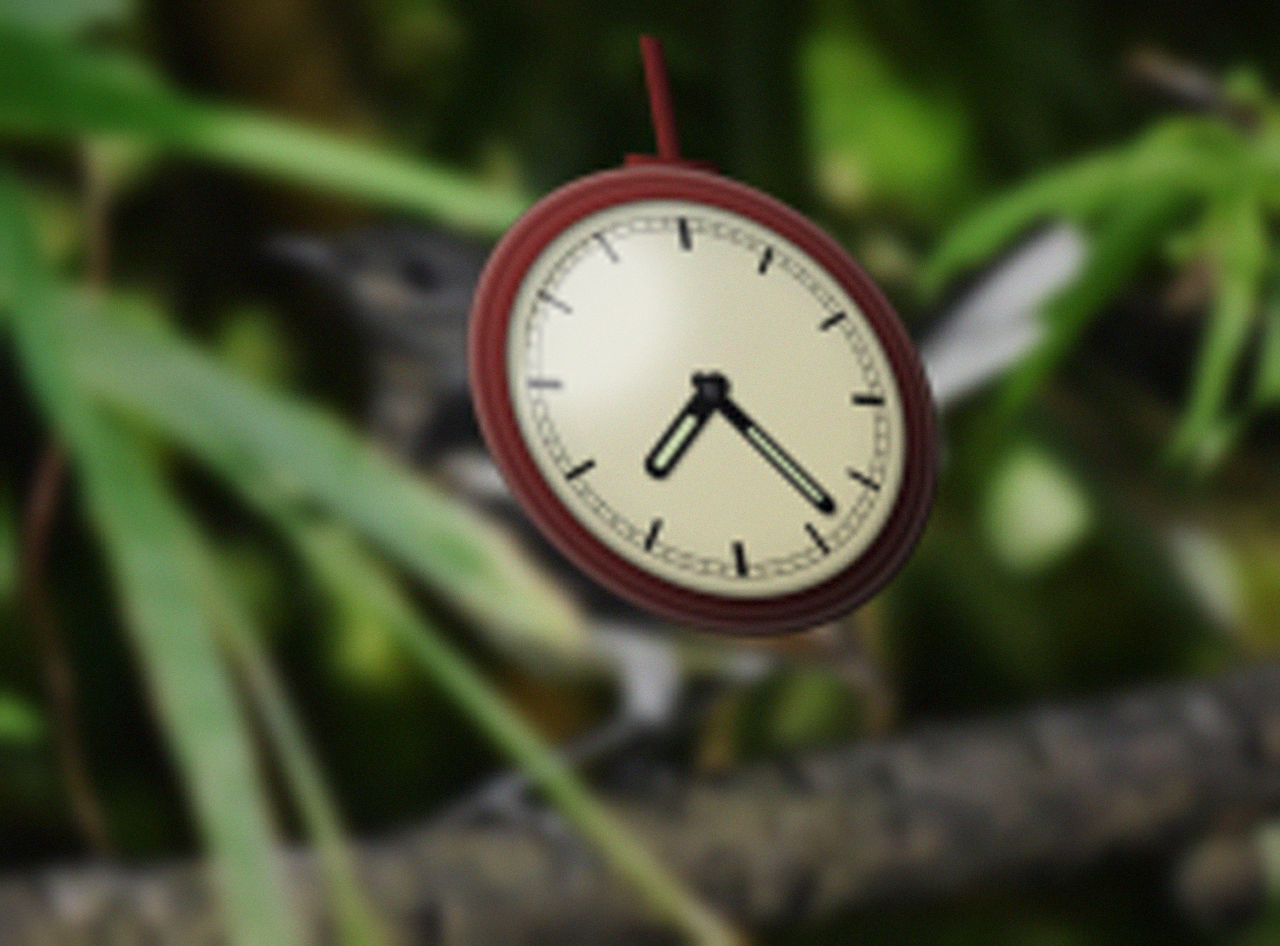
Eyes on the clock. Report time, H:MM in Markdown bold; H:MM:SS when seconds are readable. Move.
**7:23**
